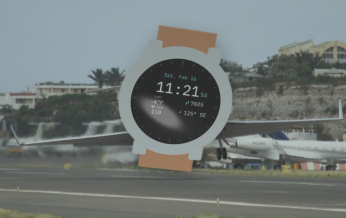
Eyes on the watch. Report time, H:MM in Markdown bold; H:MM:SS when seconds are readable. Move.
**11:21**
